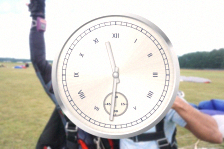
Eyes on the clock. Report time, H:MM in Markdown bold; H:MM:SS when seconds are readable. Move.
**11:31**
